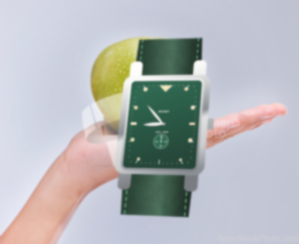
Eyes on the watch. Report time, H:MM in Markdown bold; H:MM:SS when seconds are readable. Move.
**8:53**
